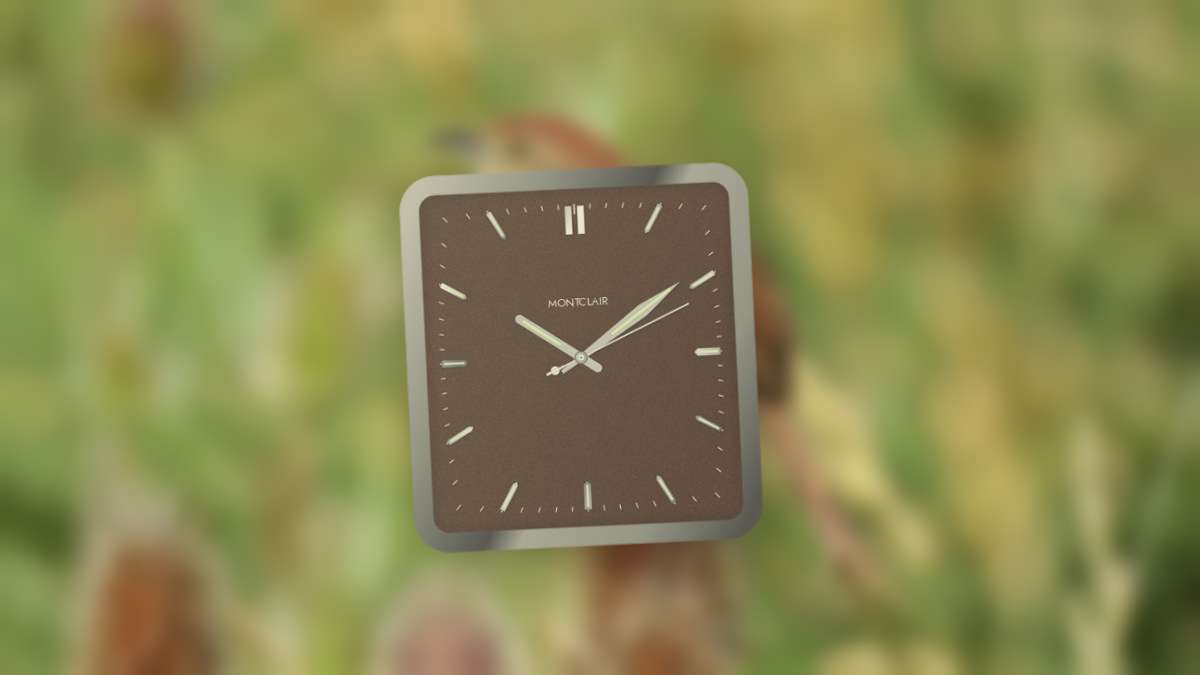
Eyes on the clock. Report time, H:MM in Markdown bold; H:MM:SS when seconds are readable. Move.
**10:09:11**
